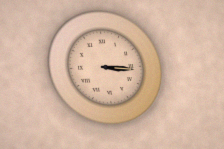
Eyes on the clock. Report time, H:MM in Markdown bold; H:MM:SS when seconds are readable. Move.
**3:16**
